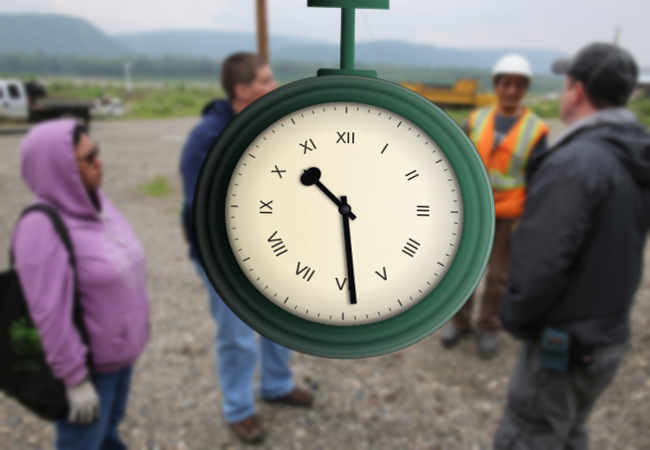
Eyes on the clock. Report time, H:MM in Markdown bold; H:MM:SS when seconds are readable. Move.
**10:29**
